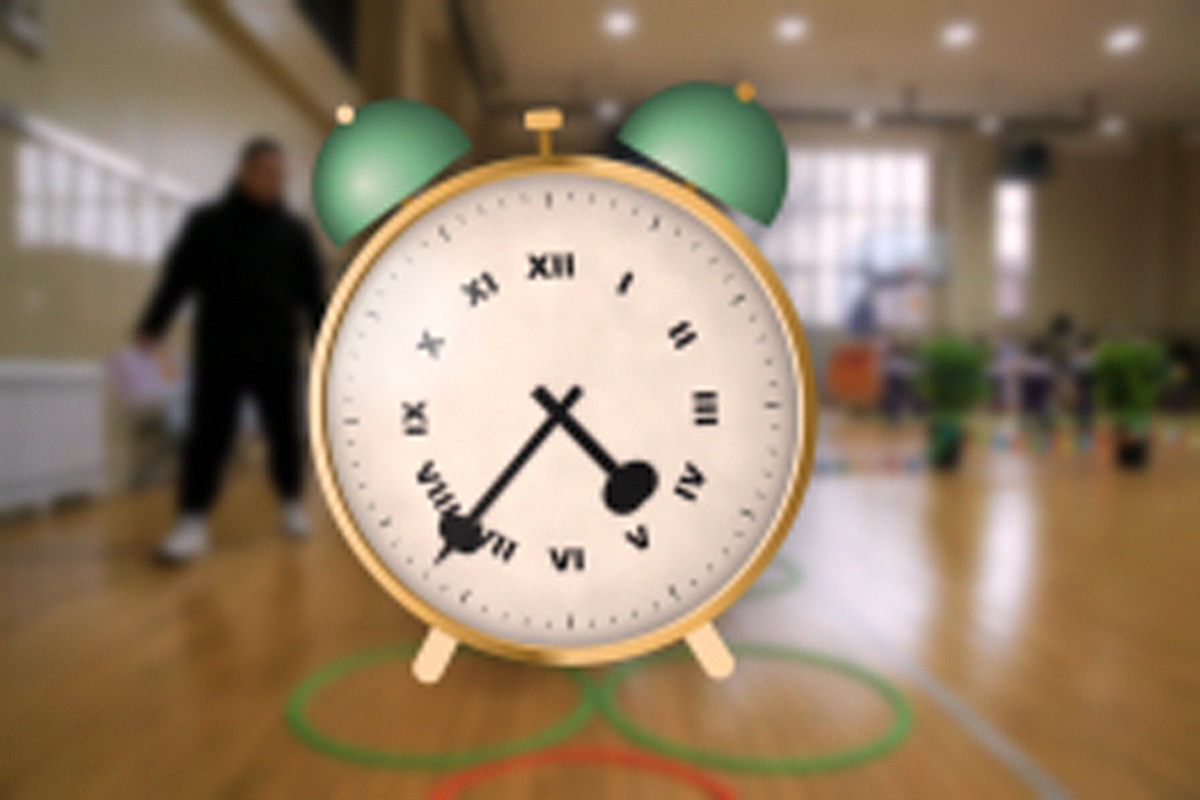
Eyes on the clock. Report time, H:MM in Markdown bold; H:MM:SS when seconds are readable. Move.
**4:37**
